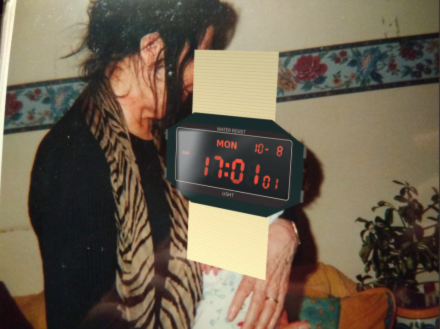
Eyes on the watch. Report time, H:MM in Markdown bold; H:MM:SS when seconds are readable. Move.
**17:01:01**
